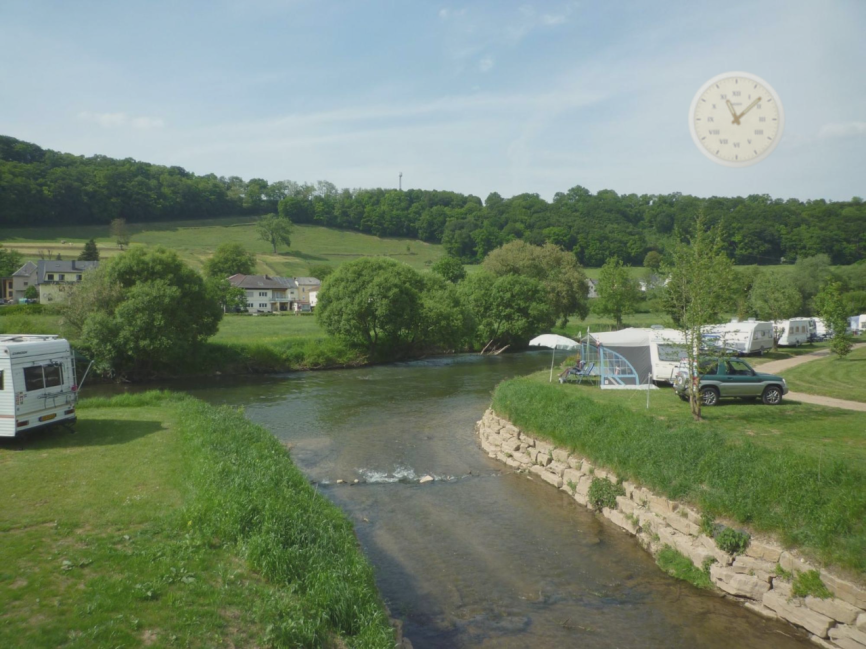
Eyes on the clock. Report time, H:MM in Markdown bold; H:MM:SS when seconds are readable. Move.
**11:08**
